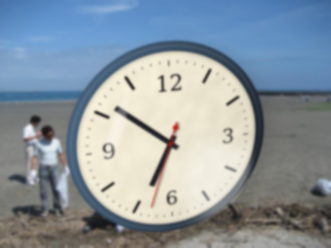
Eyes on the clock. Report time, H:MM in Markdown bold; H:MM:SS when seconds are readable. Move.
**6:51:33**
